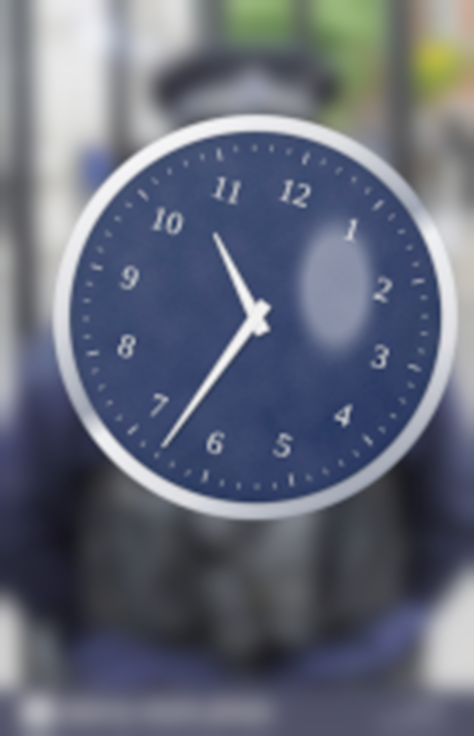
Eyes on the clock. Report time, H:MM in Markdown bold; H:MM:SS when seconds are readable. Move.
**10:33**
